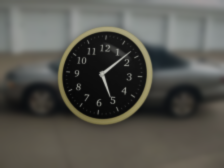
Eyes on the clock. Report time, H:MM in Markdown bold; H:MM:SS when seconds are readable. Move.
**5:08**
